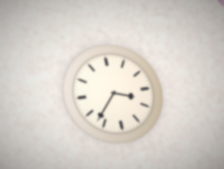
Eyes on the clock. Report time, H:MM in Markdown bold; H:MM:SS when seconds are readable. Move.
**3:37**
